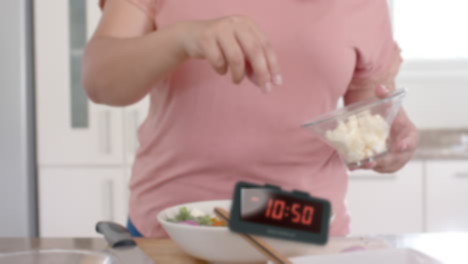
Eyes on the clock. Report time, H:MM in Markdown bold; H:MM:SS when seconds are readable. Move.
**10:50**
